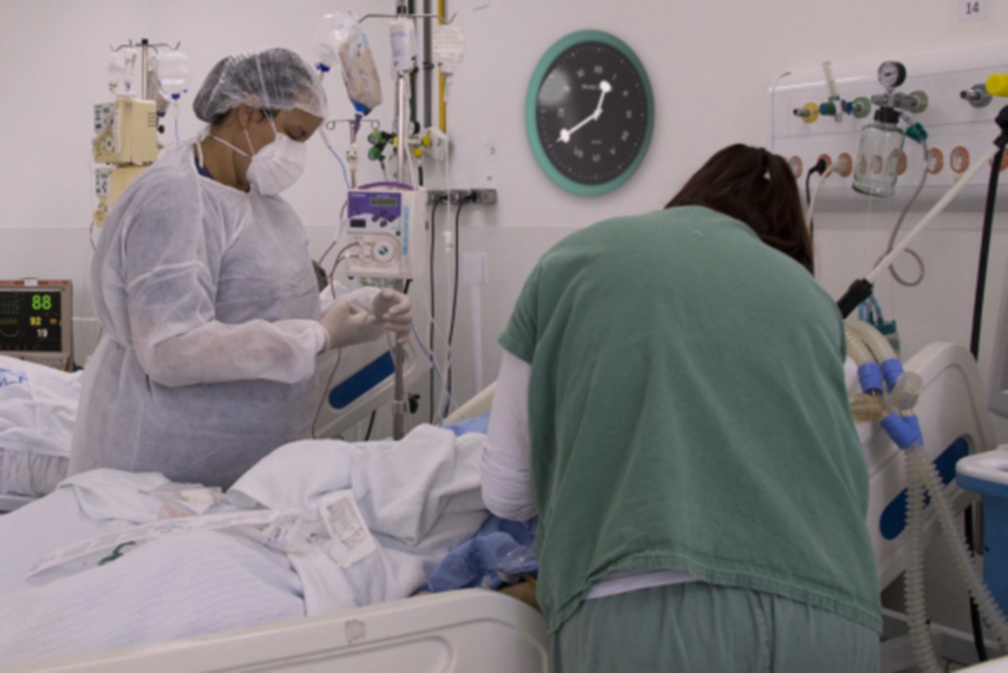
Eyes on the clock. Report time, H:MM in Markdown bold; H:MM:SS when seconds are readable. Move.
**12:40**
